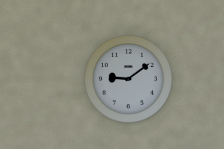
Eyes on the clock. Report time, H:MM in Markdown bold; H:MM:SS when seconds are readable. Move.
**9:09**
